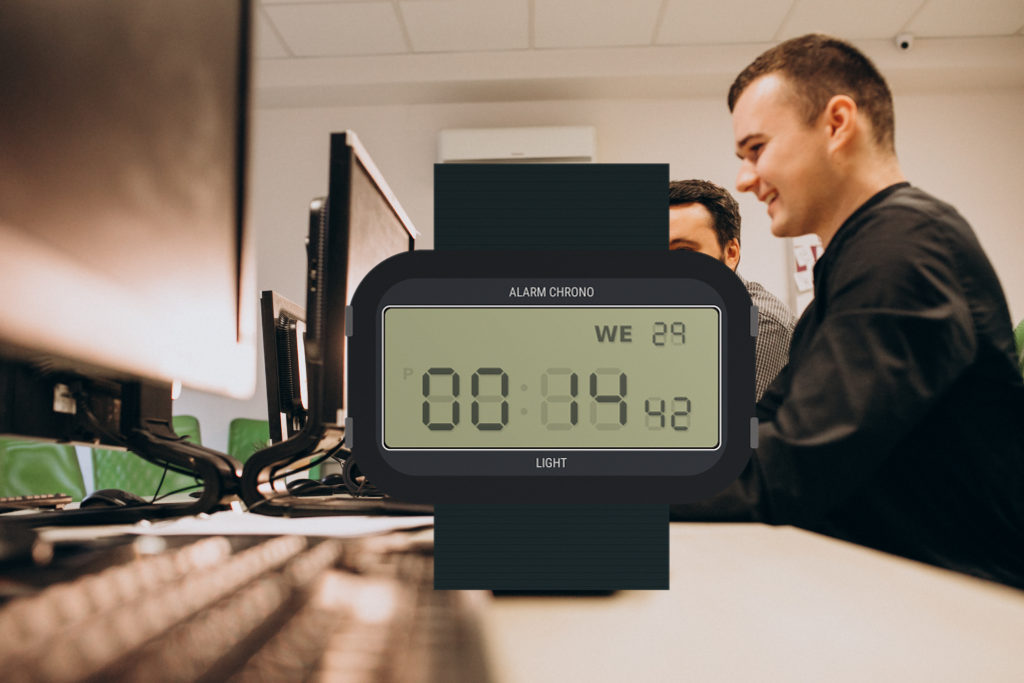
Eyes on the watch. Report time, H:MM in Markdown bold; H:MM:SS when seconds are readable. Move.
**0:14:42**
